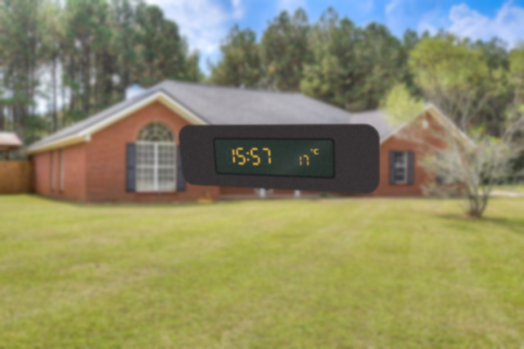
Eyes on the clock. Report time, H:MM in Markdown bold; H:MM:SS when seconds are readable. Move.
**15:57**
